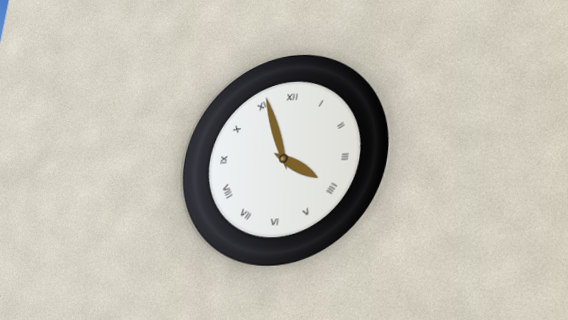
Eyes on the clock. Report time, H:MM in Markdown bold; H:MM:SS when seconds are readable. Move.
**3:56**
